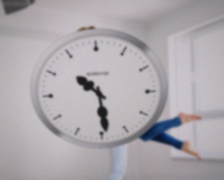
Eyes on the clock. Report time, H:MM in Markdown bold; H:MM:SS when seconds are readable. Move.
**10:29**
